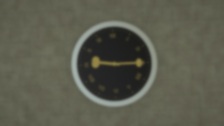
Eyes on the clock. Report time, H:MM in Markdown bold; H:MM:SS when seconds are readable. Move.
**9:15**
